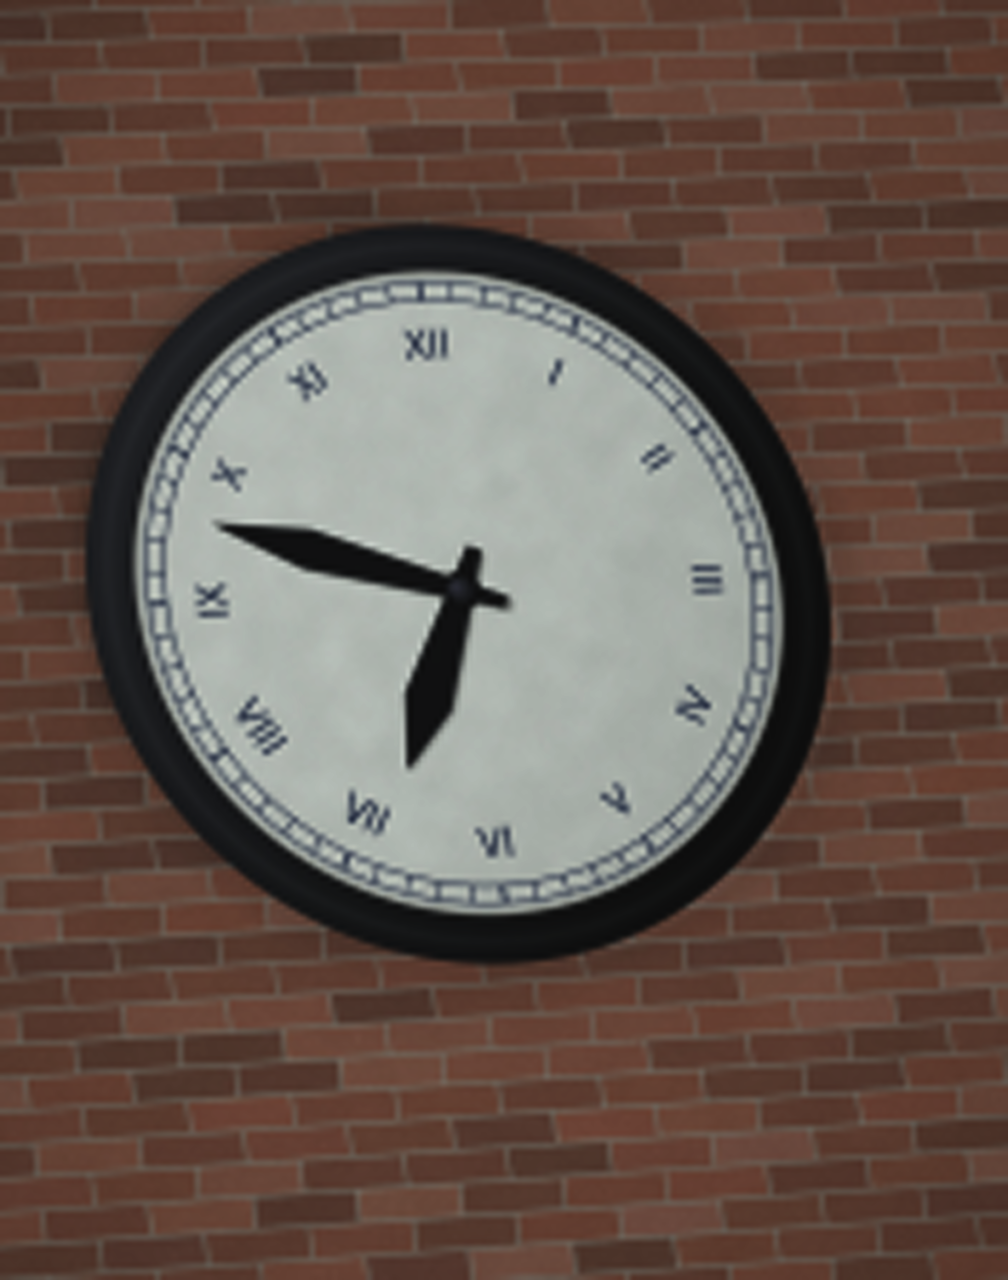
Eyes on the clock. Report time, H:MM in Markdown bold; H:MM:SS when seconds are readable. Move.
**6:48**
